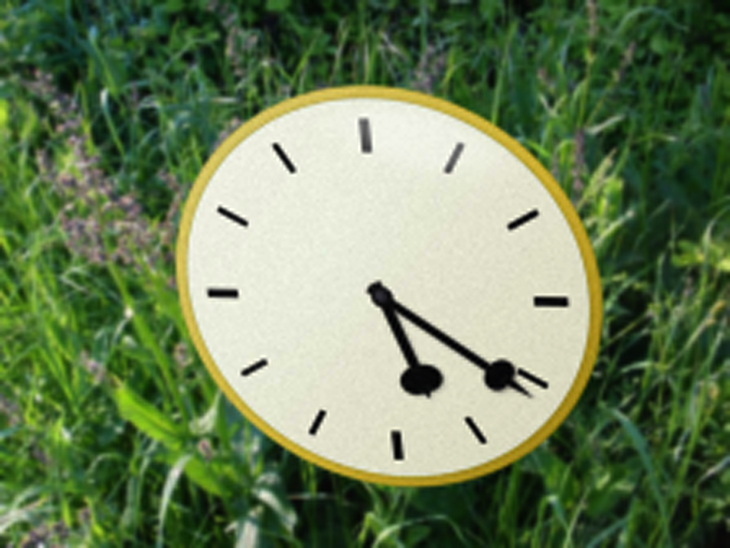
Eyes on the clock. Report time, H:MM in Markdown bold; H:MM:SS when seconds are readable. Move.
**5:21**
